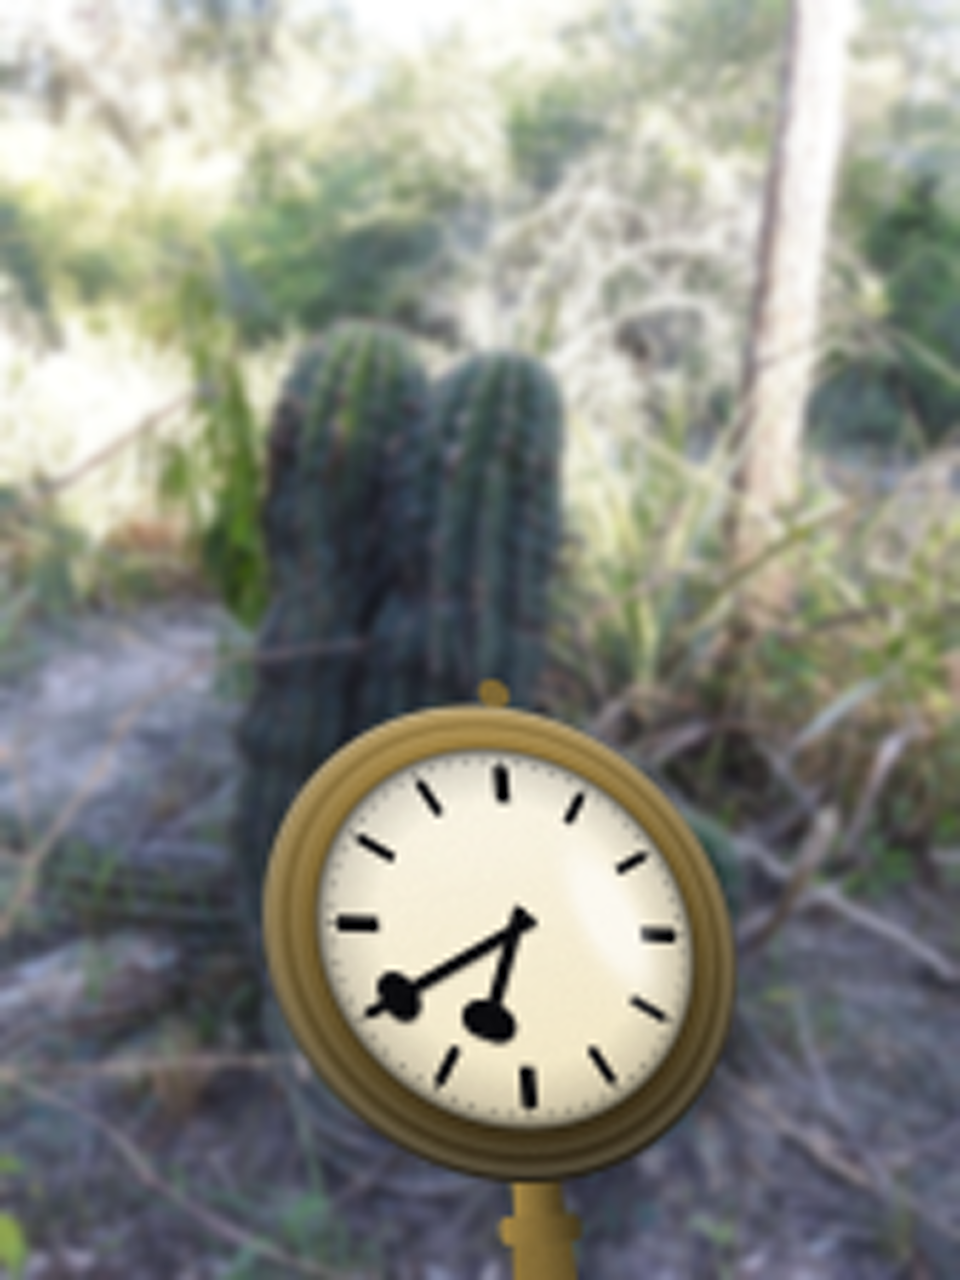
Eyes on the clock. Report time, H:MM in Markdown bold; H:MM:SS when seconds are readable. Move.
**6:40**
